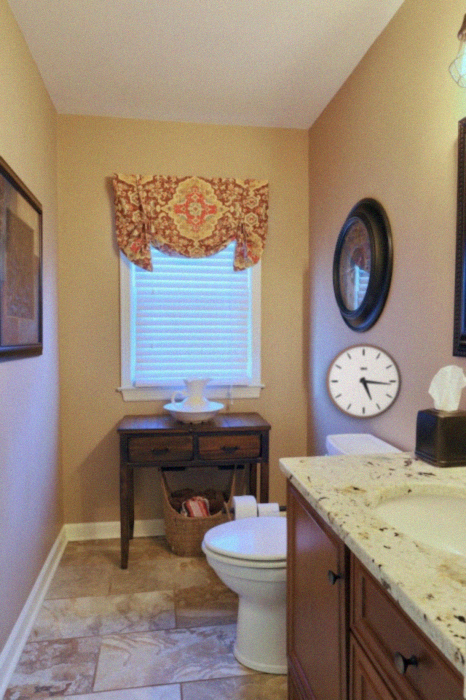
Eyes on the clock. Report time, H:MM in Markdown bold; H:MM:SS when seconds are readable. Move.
**5:16**
